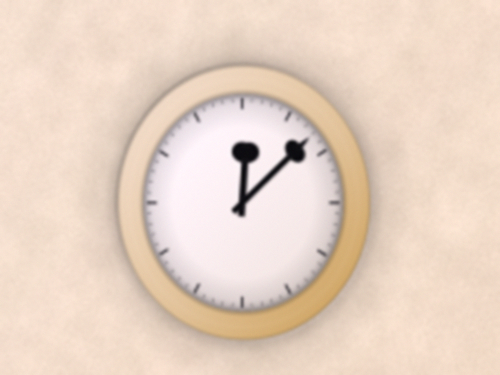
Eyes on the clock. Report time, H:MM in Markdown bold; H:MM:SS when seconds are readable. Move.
**12:08**
